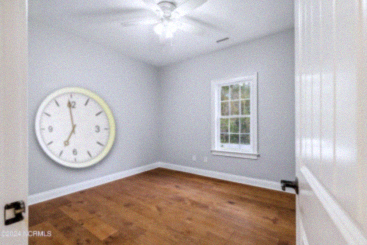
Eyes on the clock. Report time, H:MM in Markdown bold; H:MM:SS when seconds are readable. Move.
**6:59**
